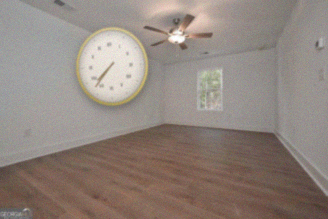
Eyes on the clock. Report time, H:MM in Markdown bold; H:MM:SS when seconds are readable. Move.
**7:37**
